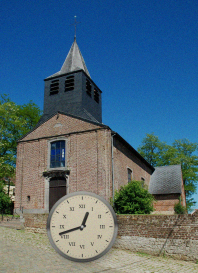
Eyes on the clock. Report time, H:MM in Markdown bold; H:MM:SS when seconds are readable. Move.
**12:42**
